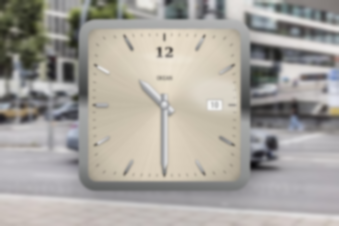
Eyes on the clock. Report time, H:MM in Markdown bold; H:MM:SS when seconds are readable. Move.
**10:30**
